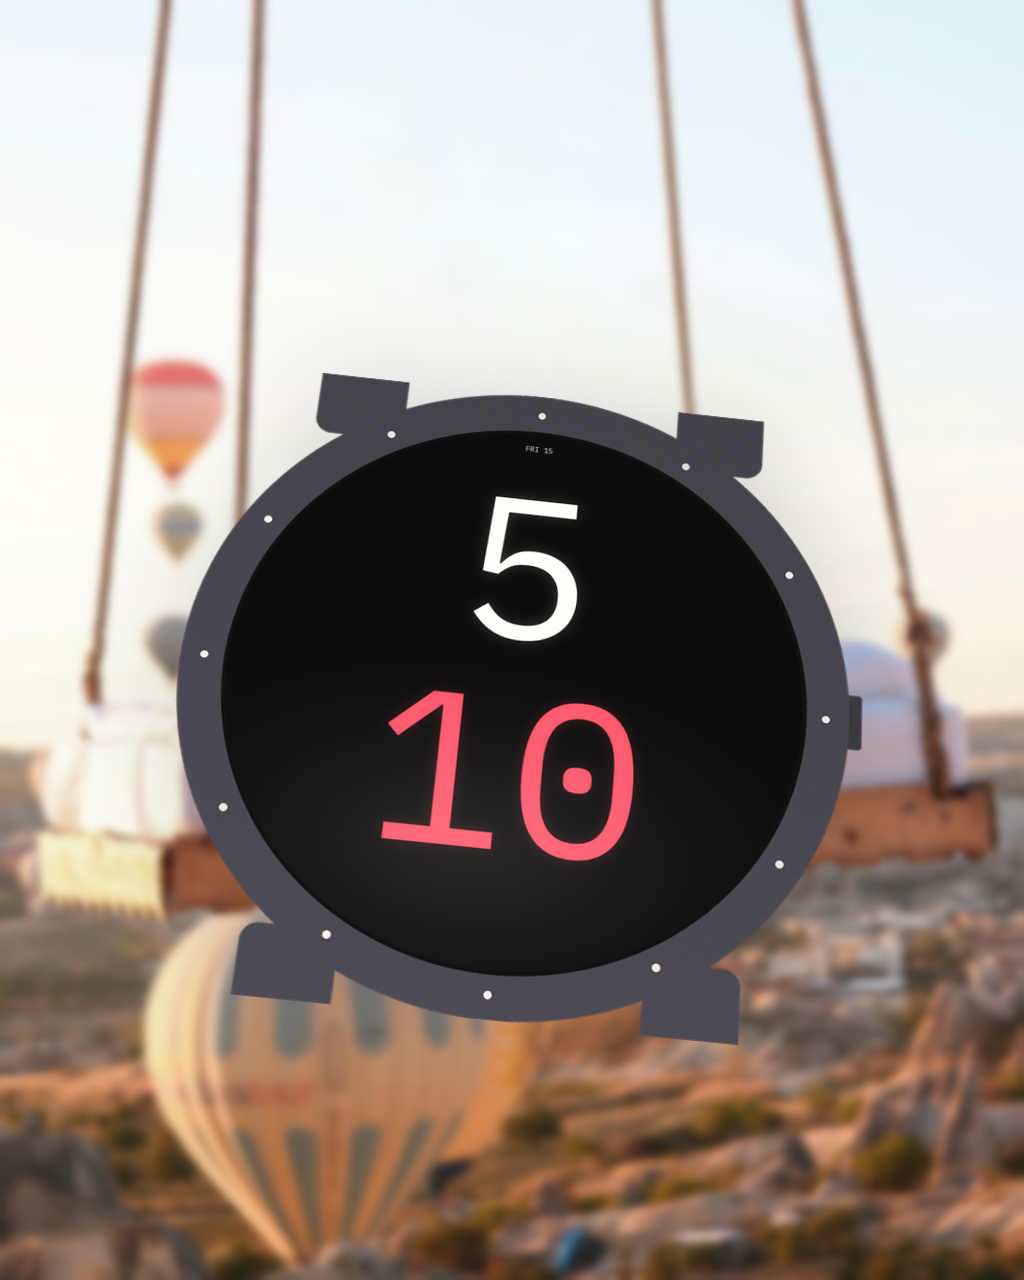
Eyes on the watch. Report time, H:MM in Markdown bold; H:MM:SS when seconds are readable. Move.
**5:10**
